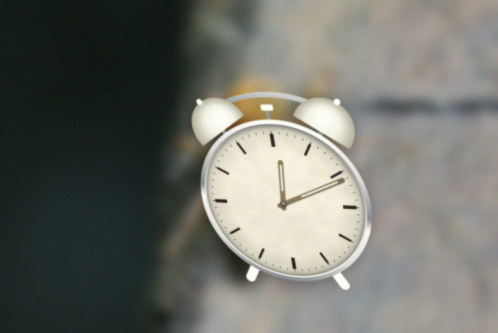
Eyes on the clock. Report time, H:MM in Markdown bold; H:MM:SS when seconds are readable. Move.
**12:11**
